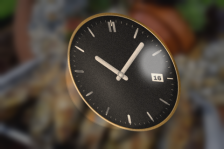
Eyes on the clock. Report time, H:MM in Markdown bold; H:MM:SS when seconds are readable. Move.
**10:07**
